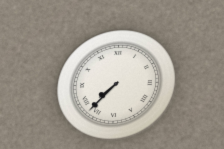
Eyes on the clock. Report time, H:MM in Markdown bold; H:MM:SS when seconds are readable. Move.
**7:37**
